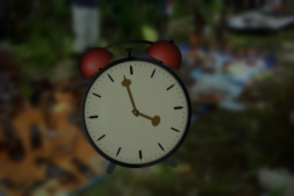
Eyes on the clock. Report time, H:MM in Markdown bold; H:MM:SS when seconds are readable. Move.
**3:58**
